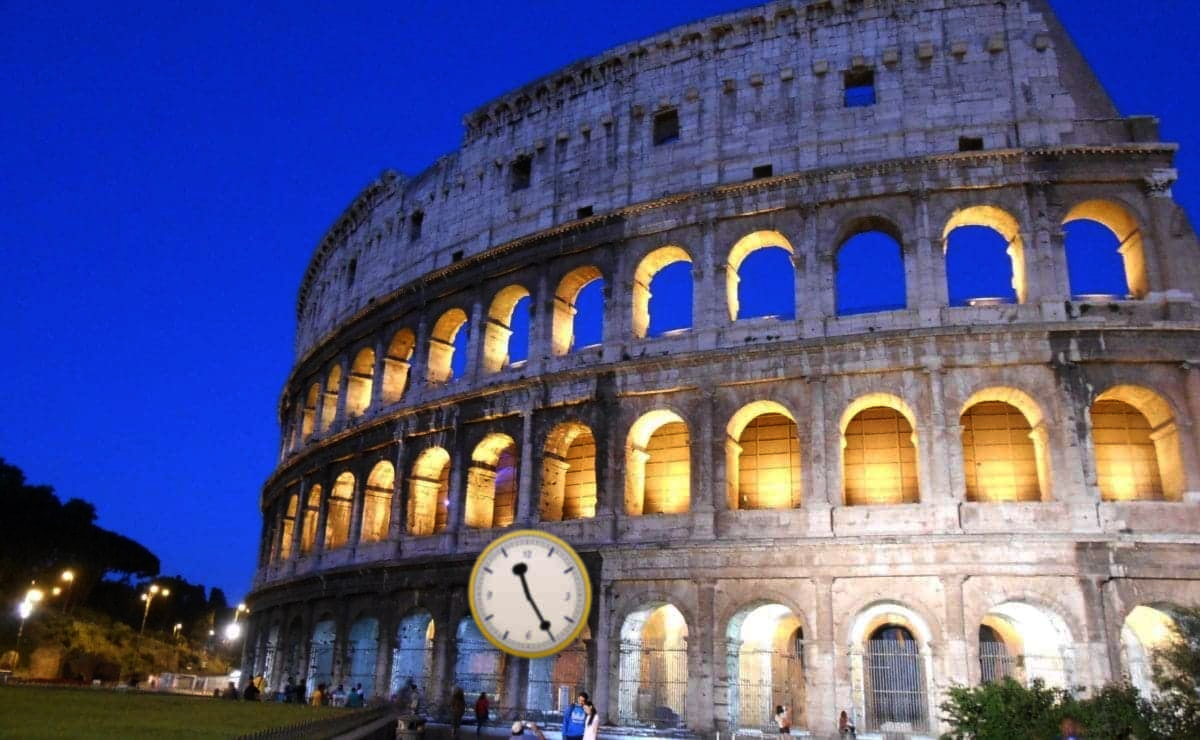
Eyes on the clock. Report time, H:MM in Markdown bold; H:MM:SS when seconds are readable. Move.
**11:25**
